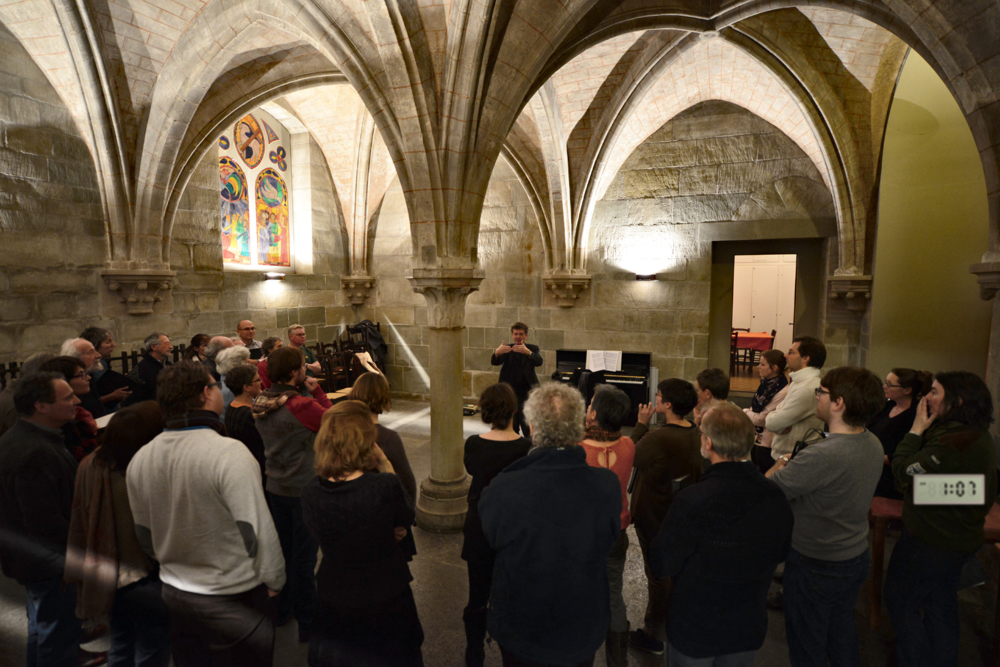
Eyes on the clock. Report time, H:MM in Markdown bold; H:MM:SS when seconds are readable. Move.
**1:07**
